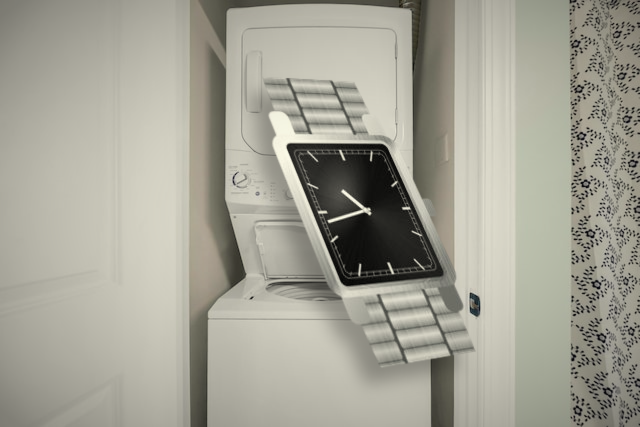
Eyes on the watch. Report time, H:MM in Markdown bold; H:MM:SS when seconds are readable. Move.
**10:43**
